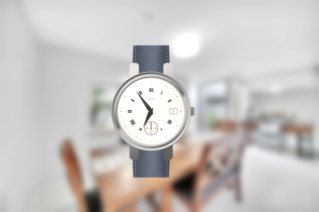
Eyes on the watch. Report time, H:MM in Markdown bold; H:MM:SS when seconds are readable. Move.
**6:54**
